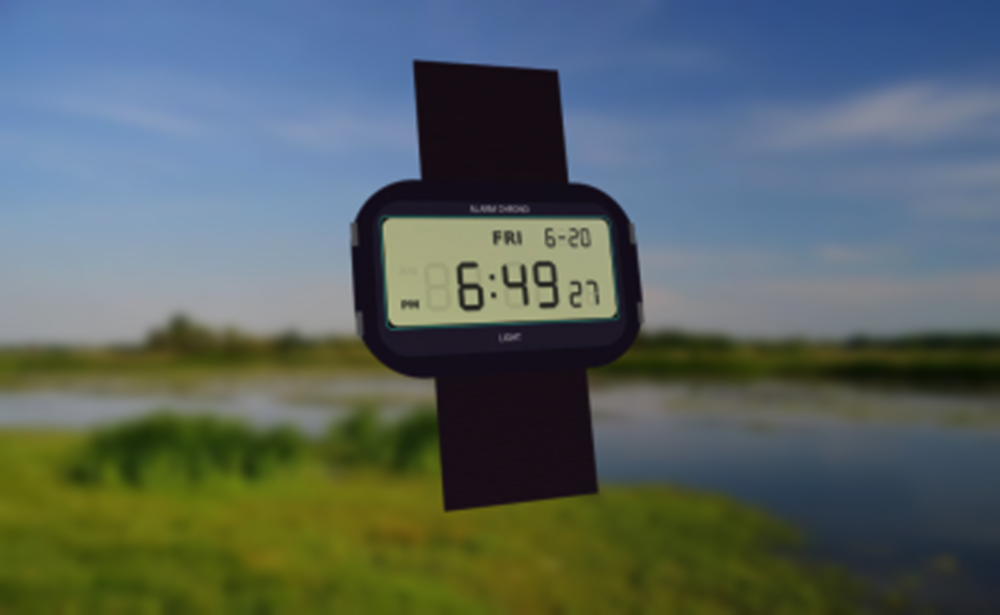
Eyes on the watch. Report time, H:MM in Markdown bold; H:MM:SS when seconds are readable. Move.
**6:49:27**
